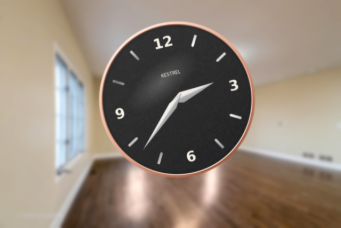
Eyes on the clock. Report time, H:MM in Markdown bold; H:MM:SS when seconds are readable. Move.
**2:38**
